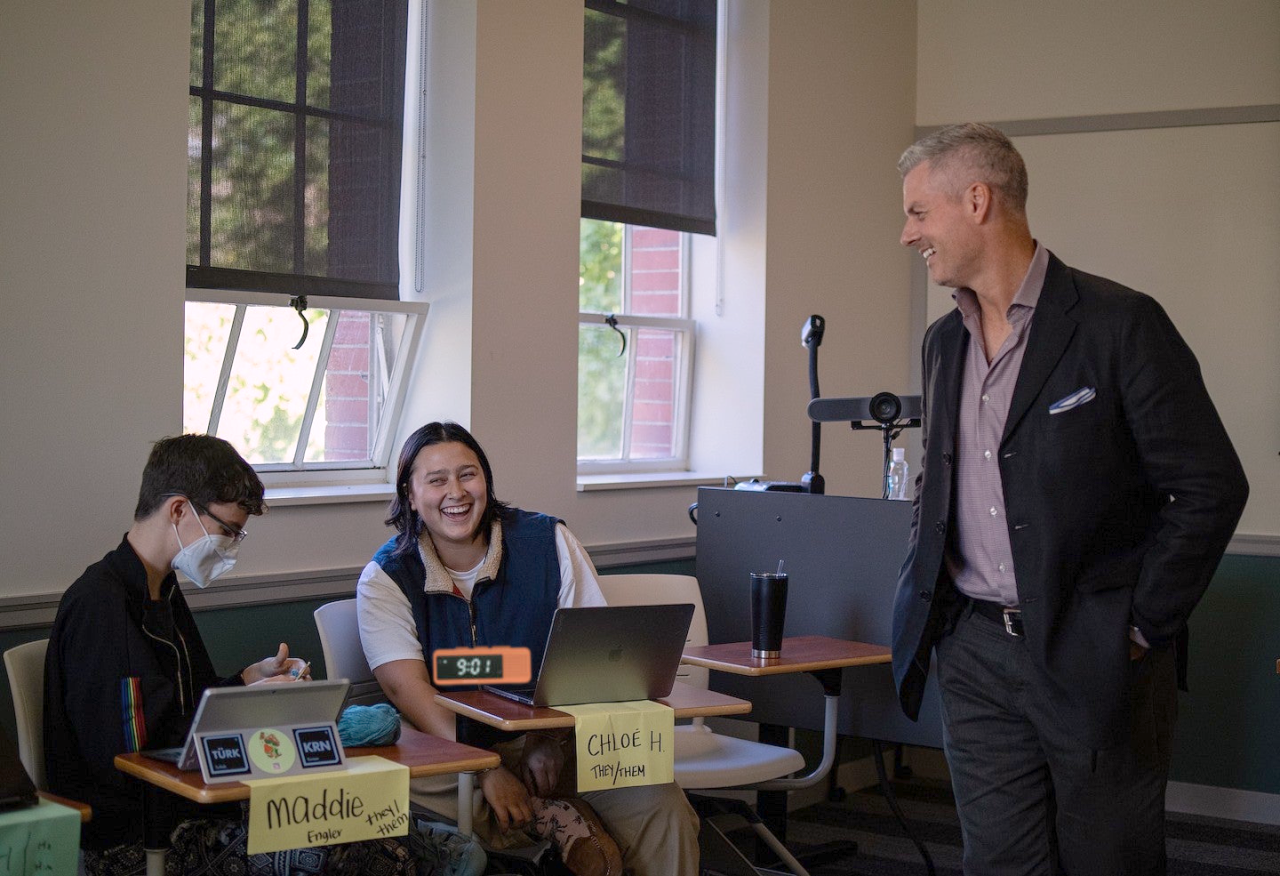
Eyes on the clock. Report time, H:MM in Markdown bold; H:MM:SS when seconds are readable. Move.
**9:01**
